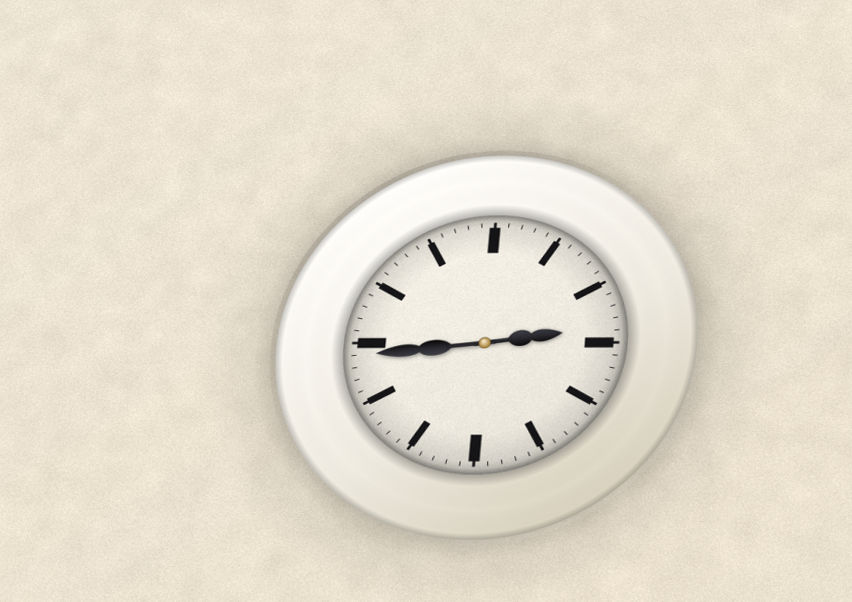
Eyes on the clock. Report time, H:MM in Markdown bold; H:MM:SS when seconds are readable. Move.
**2:44**
